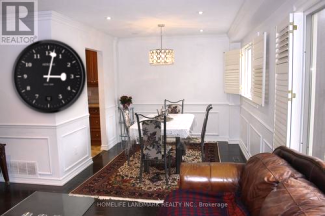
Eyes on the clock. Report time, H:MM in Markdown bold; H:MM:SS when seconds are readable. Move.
**3:02**
